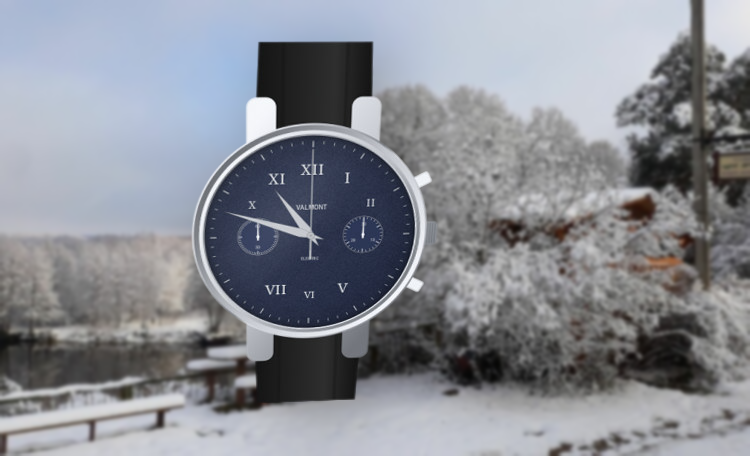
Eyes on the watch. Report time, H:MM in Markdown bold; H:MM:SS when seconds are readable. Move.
**10:48**
